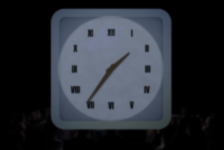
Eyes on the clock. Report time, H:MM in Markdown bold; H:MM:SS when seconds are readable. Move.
**1:36**
